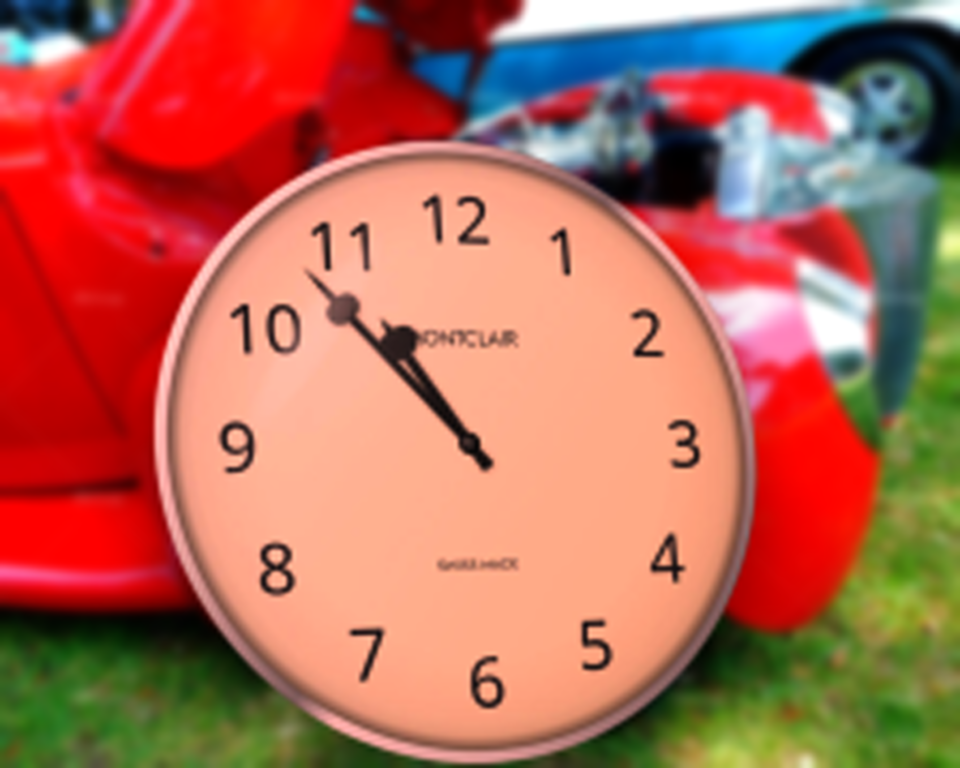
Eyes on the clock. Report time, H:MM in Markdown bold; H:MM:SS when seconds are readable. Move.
**10:53**
